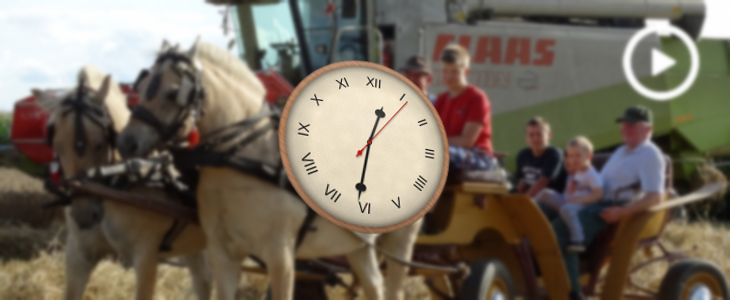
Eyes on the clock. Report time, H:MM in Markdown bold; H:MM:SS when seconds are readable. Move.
**12:31:06**
